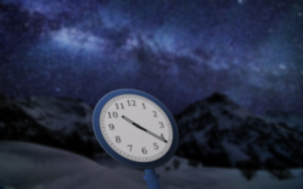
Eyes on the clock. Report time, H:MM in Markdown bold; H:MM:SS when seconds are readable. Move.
**10:21**
